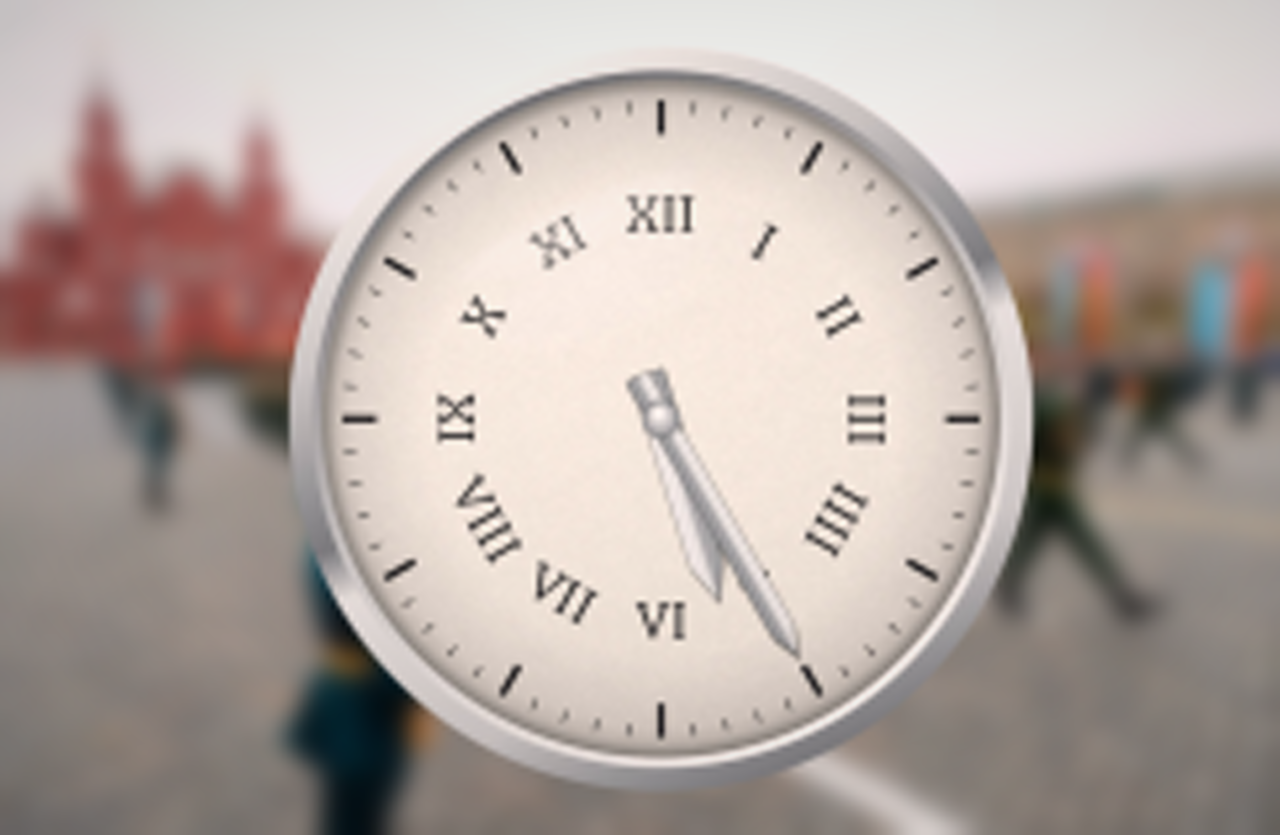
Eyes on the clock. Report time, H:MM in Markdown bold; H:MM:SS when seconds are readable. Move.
**5:25**
